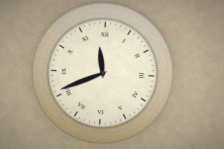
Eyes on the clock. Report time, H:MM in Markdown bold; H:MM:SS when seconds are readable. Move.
**11:41**
